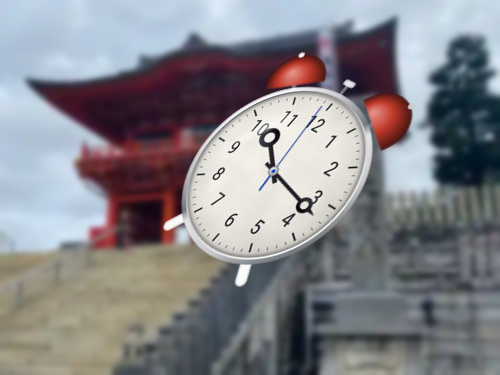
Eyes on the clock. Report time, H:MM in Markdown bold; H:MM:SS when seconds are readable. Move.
**10:16:59**
